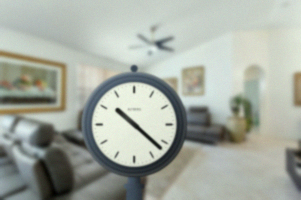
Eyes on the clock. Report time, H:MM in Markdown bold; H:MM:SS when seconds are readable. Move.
**10:22**
